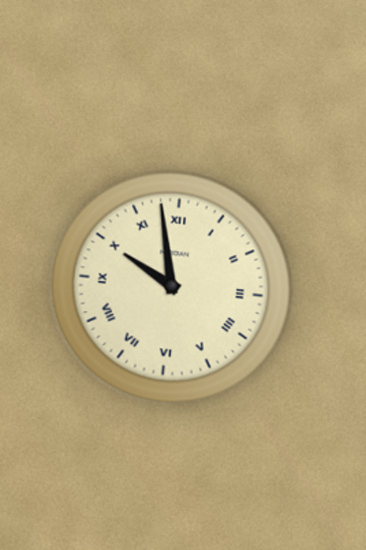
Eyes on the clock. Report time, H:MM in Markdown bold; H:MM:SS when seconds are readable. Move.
**9:58**
